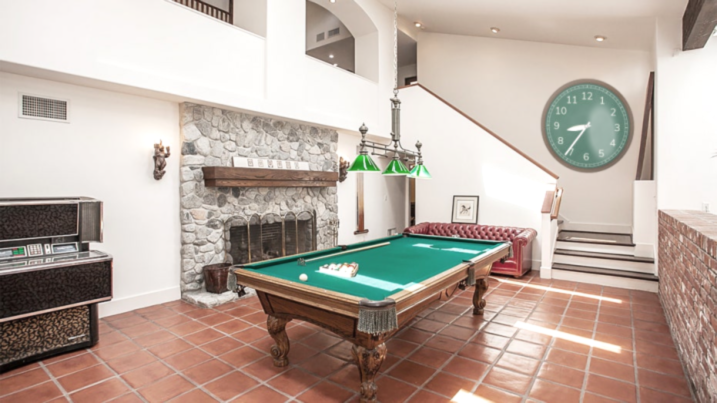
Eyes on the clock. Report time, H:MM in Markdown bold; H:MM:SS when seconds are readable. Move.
**8:36**
